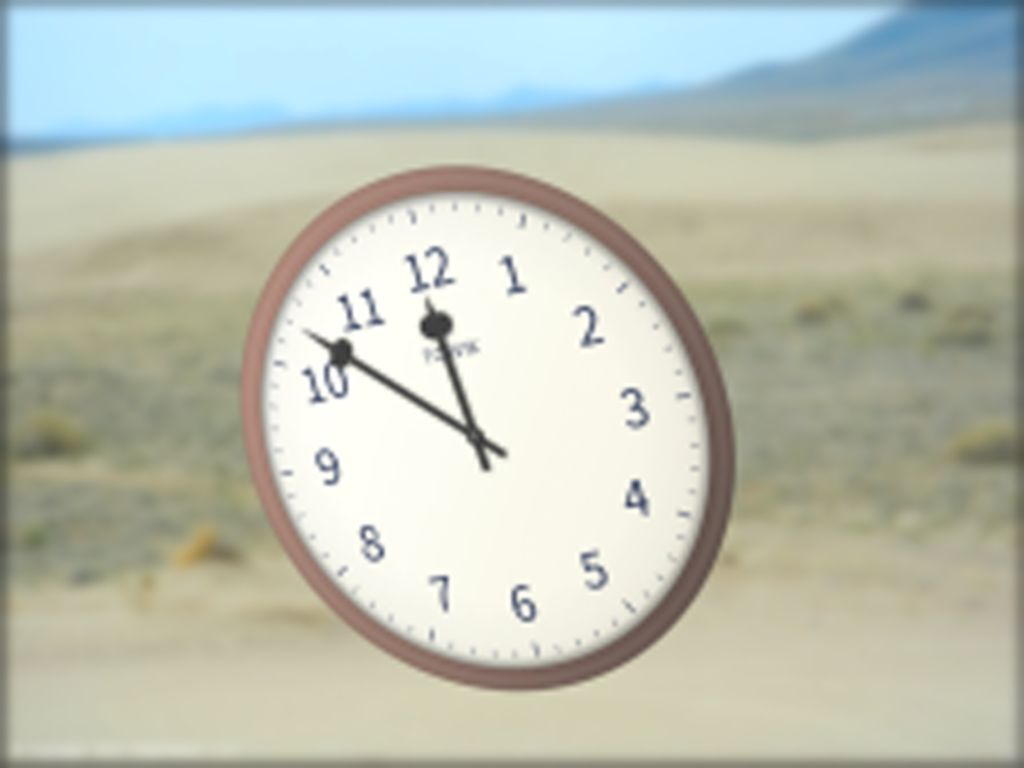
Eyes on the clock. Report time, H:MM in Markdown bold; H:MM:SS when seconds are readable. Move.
**11:52**
